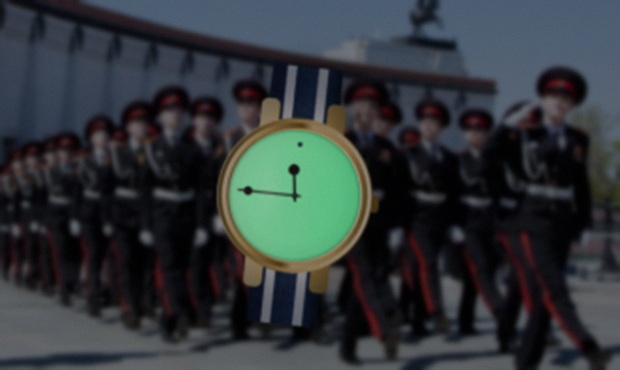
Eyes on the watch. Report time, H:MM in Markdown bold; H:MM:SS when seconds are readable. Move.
**11:45**
